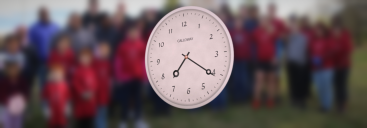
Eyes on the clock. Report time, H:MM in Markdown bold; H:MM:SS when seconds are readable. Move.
**7:21**
